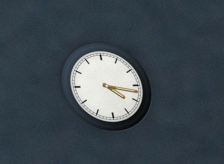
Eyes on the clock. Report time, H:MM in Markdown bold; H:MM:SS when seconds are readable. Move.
**4:17**
